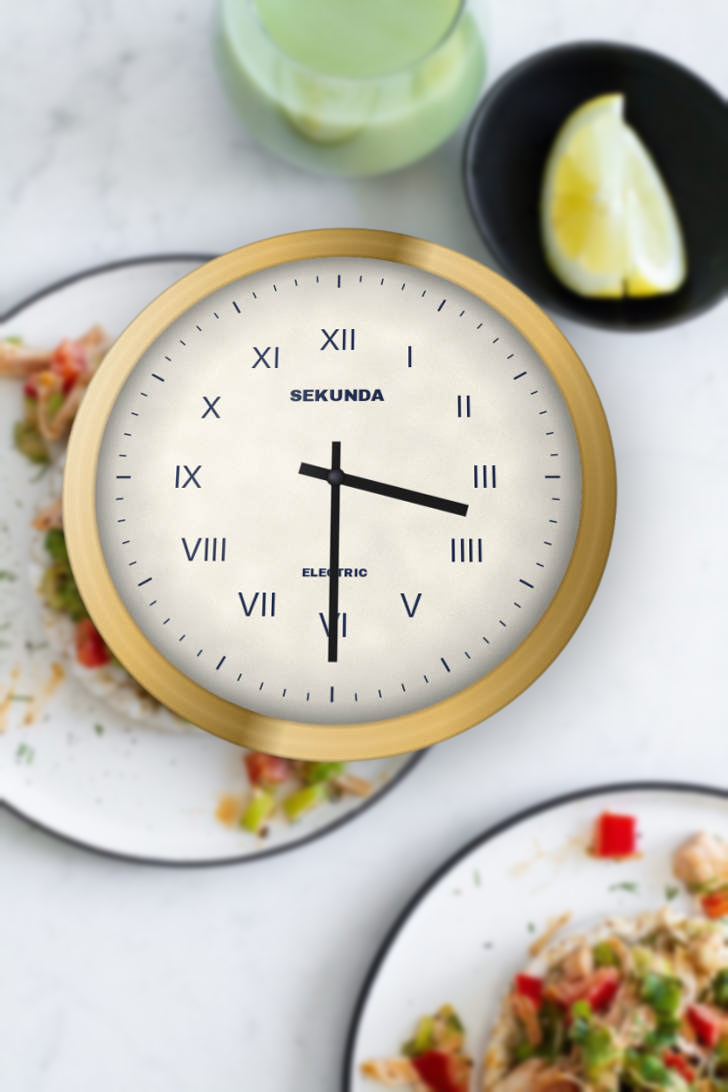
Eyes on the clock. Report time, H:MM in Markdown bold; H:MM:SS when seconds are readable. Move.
**3:30**
